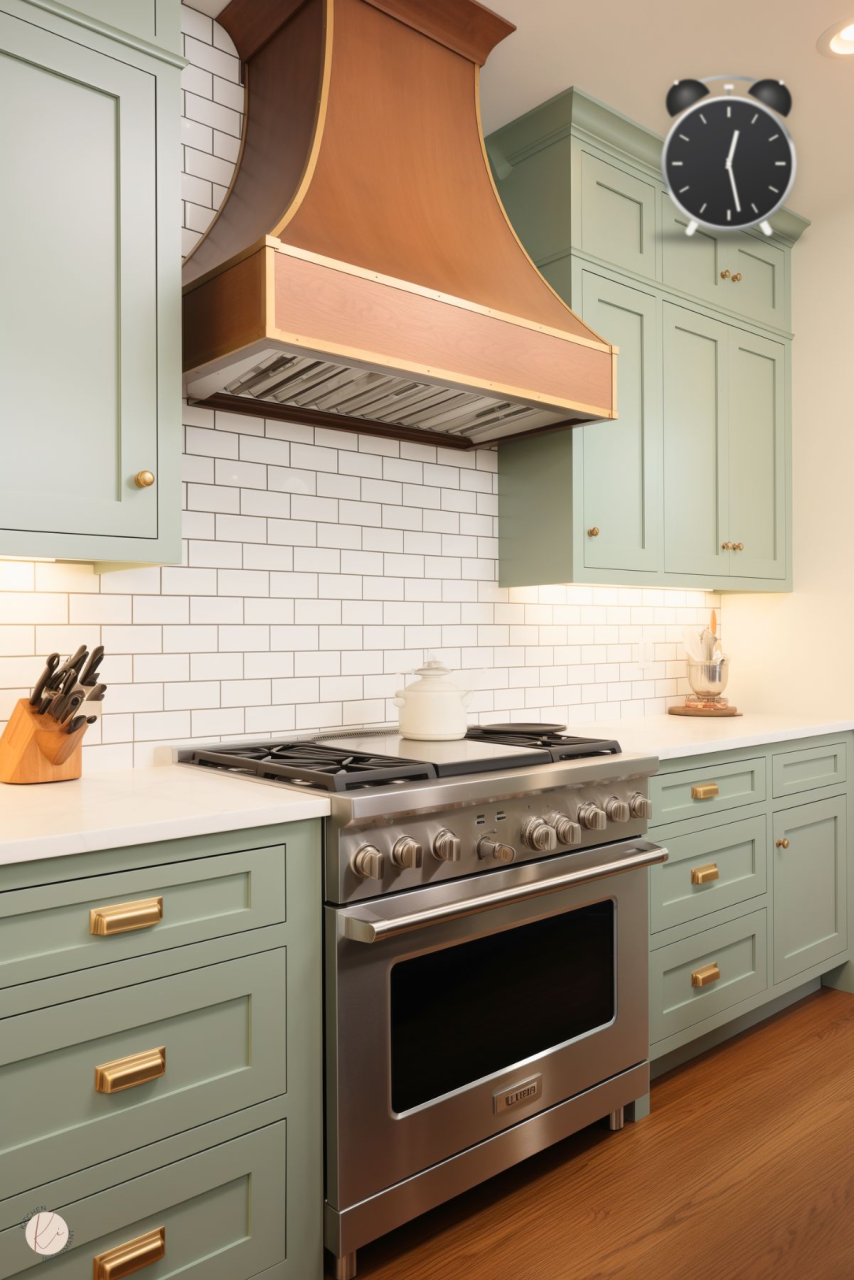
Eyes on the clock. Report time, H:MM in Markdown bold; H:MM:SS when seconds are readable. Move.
**12:28**
